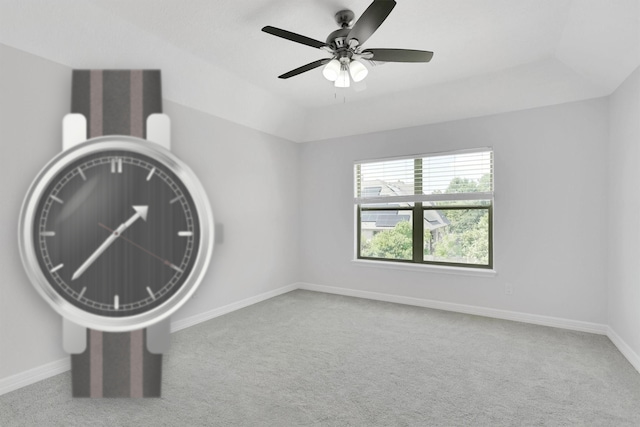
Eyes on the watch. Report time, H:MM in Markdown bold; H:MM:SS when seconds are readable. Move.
**1:37:20**
